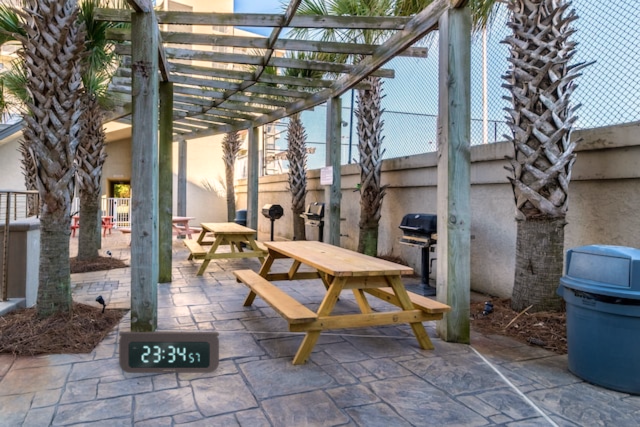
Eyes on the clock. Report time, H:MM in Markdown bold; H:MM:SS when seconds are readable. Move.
**23:34**
